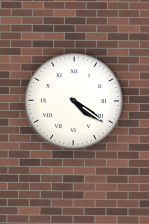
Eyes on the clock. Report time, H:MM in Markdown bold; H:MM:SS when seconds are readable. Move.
**4:21**
